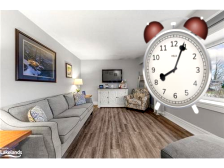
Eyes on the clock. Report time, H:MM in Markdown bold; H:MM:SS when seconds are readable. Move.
**8:04**
